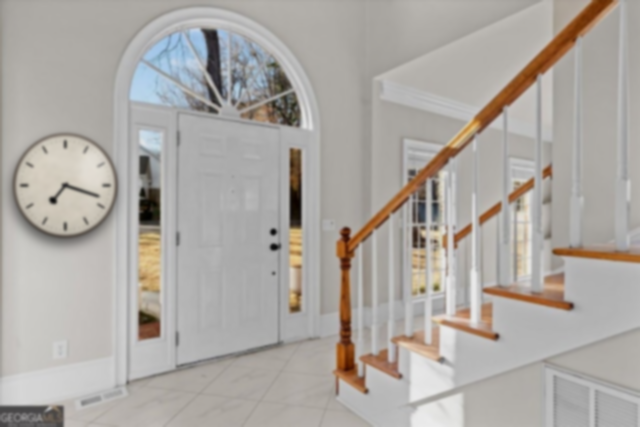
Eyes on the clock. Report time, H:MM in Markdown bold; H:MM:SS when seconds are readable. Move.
**7:18**
